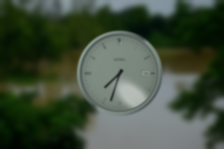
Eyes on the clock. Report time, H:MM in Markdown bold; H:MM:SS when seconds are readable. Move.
**7:33**
